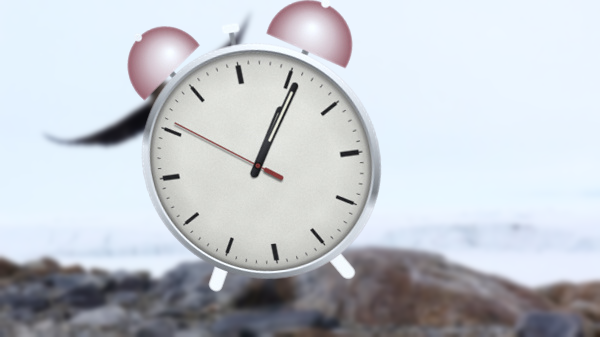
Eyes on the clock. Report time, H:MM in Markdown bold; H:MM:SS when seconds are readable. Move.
**1:05:51**
